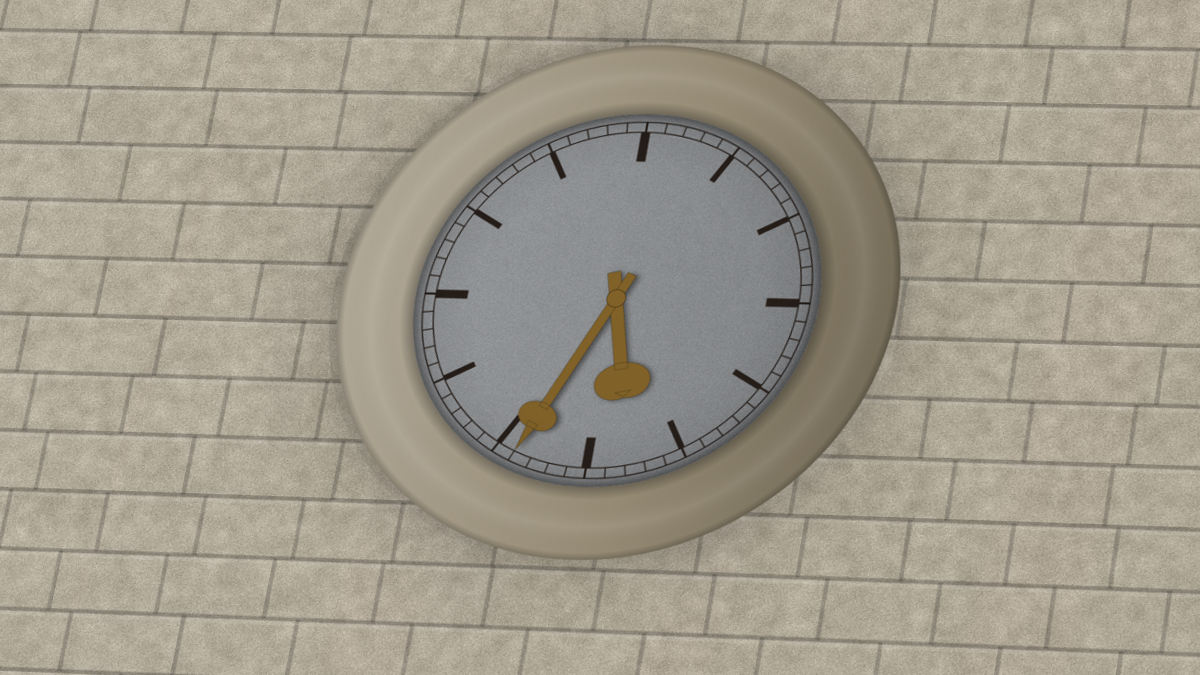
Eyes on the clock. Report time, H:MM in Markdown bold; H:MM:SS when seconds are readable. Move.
**5:34**
